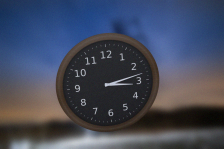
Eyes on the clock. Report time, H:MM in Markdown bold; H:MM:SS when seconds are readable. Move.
**3:13**
